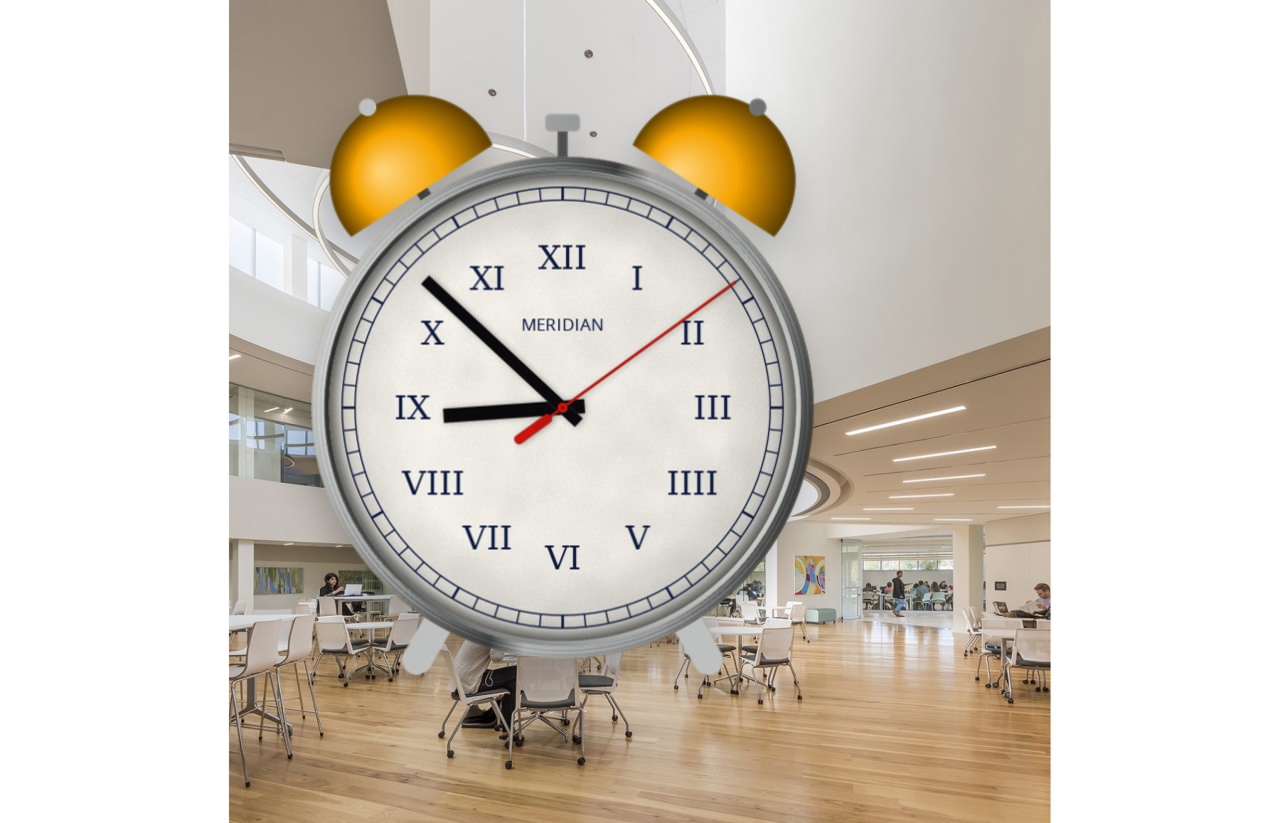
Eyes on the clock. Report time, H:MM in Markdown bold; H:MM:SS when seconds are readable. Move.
**8:52:09**
